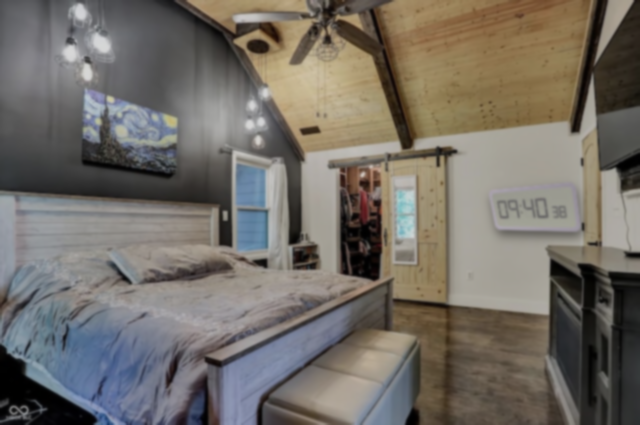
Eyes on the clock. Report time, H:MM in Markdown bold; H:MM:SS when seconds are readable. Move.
**9:40**
